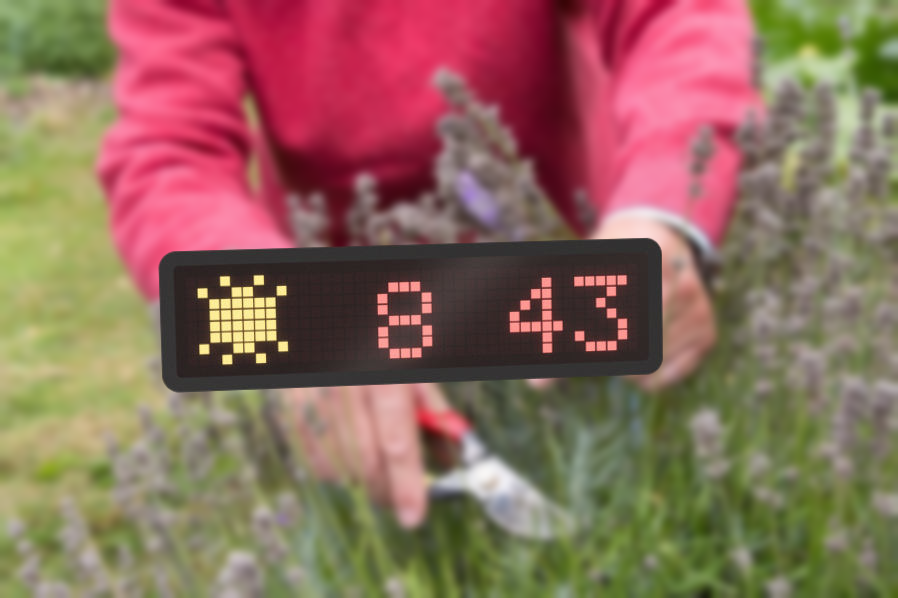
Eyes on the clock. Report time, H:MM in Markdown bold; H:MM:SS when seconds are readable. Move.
**8:43**
